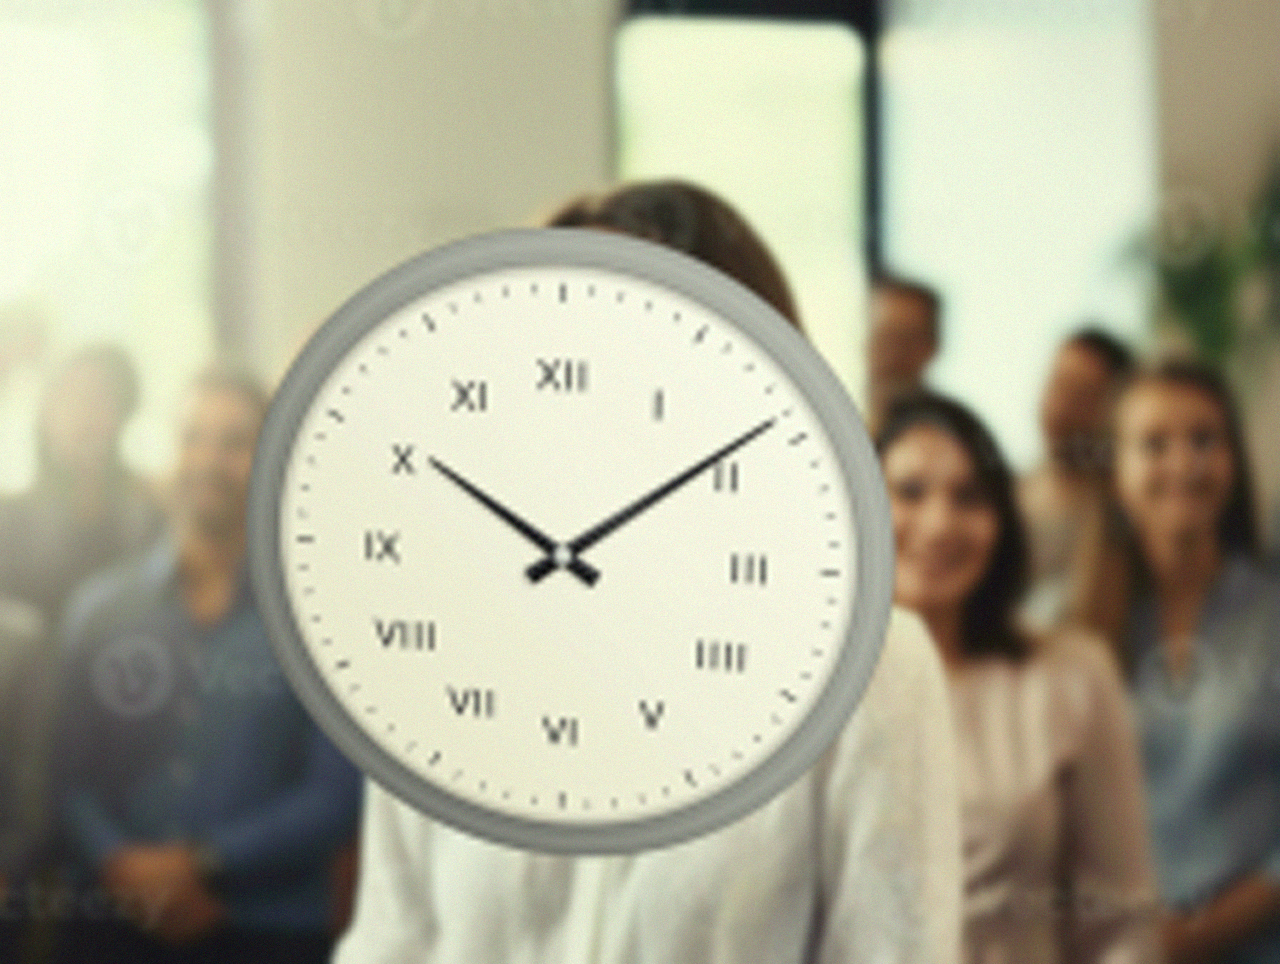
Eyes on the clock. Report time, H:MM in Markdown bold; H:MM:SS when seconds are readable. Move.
**10:09**
